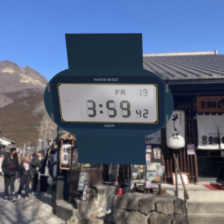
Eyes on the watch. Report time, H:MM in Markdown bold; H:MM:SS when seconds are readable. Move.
**3:59:42**
